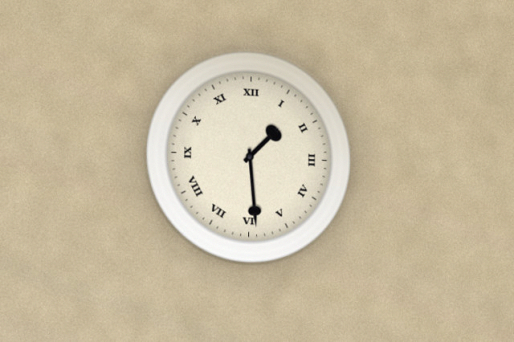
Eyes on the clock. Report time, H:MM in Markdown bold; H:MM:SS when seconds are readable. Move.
**1:29**
